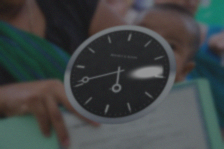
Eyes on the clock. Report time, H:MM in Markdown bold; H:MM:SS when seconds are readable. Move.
**5:41**
